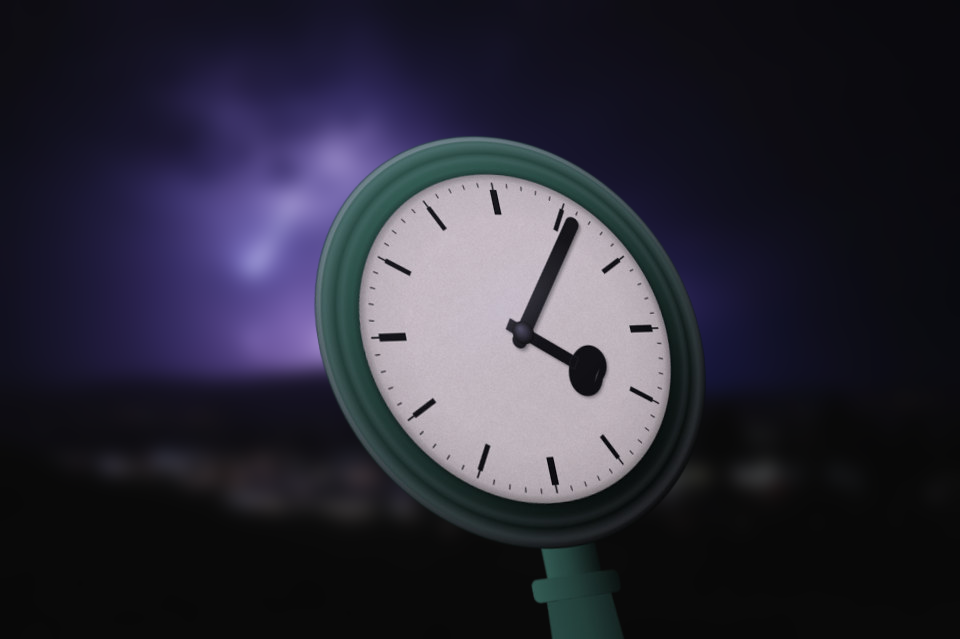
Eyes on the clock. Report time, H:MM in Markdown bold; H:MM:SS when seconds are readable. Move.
**4:06**
